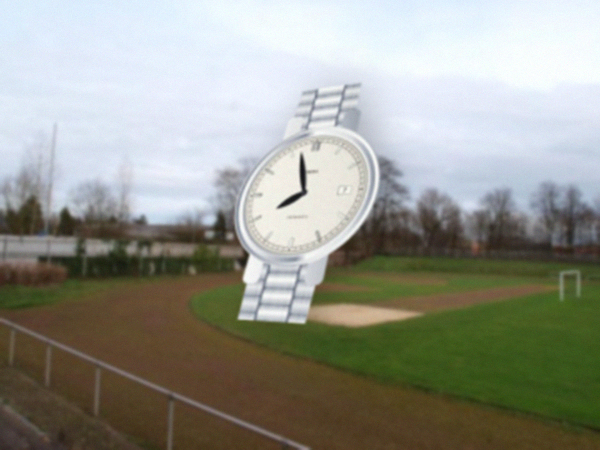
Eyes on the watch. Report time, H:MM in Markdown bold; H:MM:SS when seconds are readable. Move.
**7:57**
